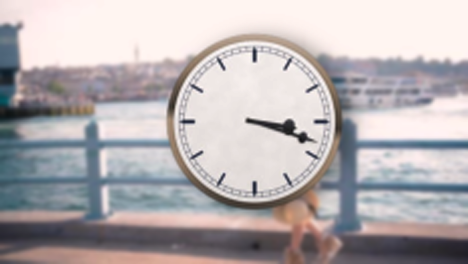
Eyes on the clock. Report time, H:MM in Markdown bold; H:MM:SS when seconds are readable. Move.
**3:18**
